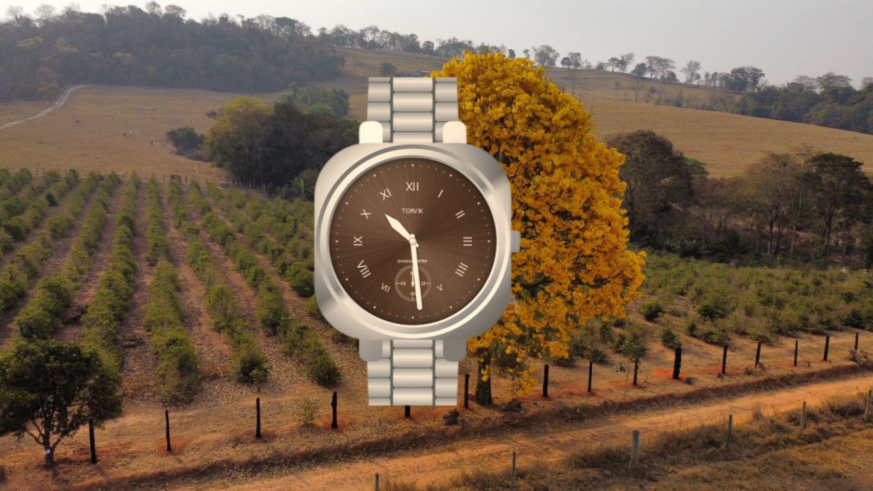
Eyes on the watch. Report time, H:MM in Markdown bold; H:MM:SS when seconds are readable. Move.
**10:29**
